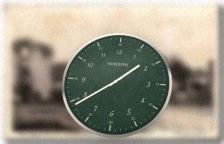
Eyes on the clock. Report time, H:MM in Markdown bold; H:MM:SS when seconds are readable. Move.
**1:39**
